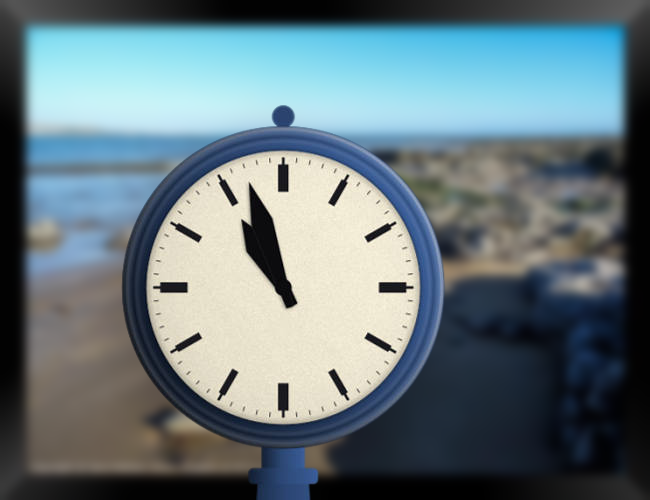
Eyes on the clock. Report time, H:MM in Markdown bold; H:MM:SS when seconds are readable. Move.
**10:57**
